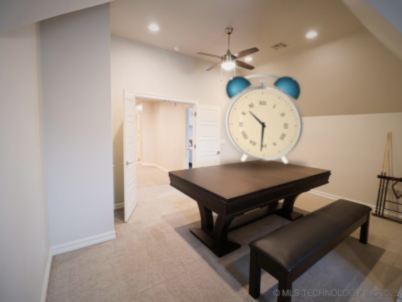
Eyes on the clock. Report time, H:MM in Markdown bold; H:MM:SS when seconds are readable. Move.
**10:31**
